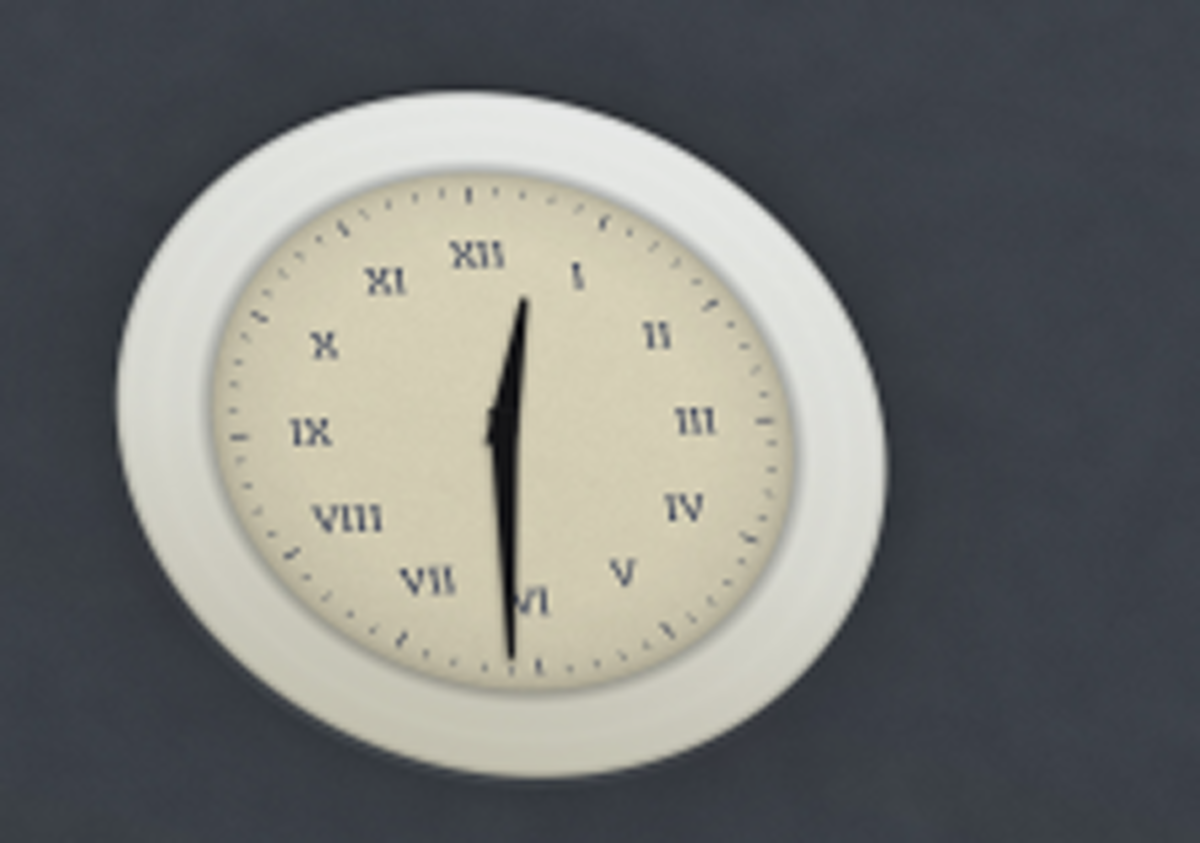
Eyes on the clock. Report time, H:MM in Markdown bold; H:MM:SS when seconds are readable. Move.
**12:31**
